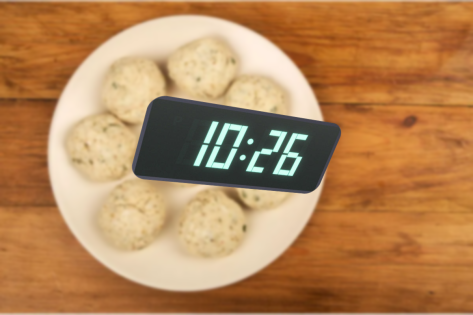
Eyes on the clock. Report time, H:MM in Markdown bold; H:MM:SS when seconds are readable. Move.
**10:26**
